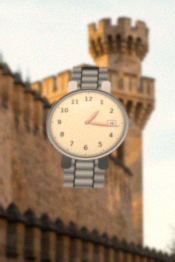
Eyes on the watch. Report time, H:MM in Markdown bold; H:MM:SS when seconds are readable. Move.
**1:16**
